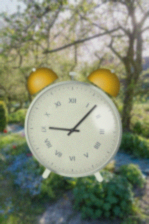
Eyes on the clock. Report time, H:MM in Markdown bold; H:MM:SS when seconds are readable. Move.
**9:07**
